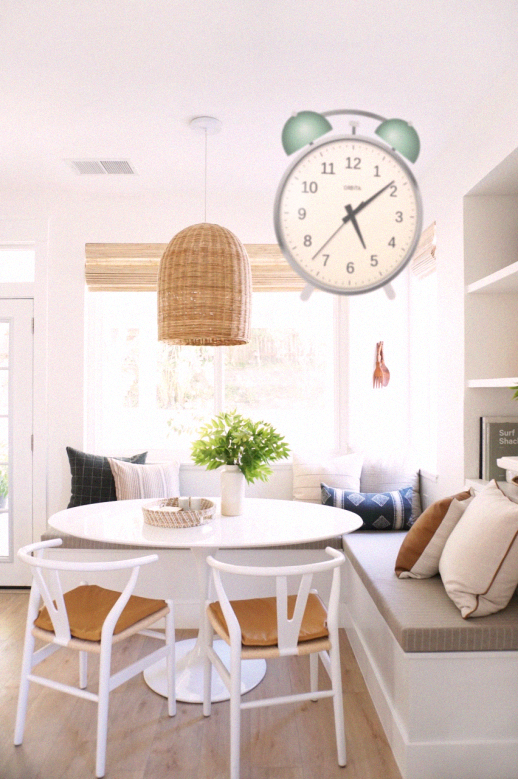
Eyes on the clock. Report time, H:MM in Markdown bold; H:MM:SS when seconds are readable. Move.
**5:08:37**
